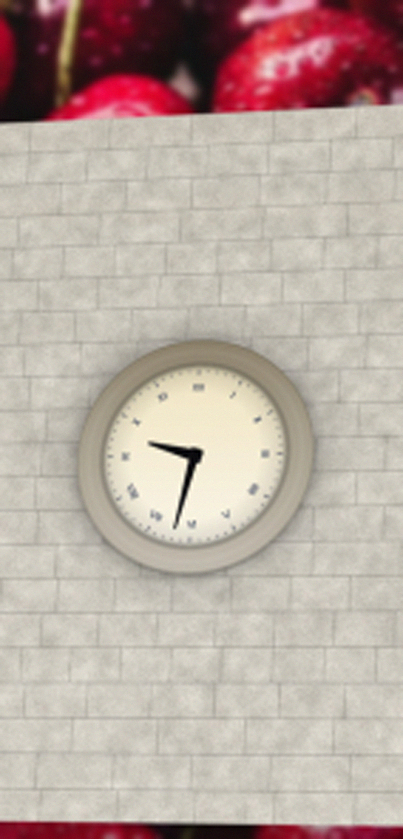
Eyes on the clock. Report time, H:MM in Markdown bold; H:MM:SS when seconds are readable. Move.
**9:32**
